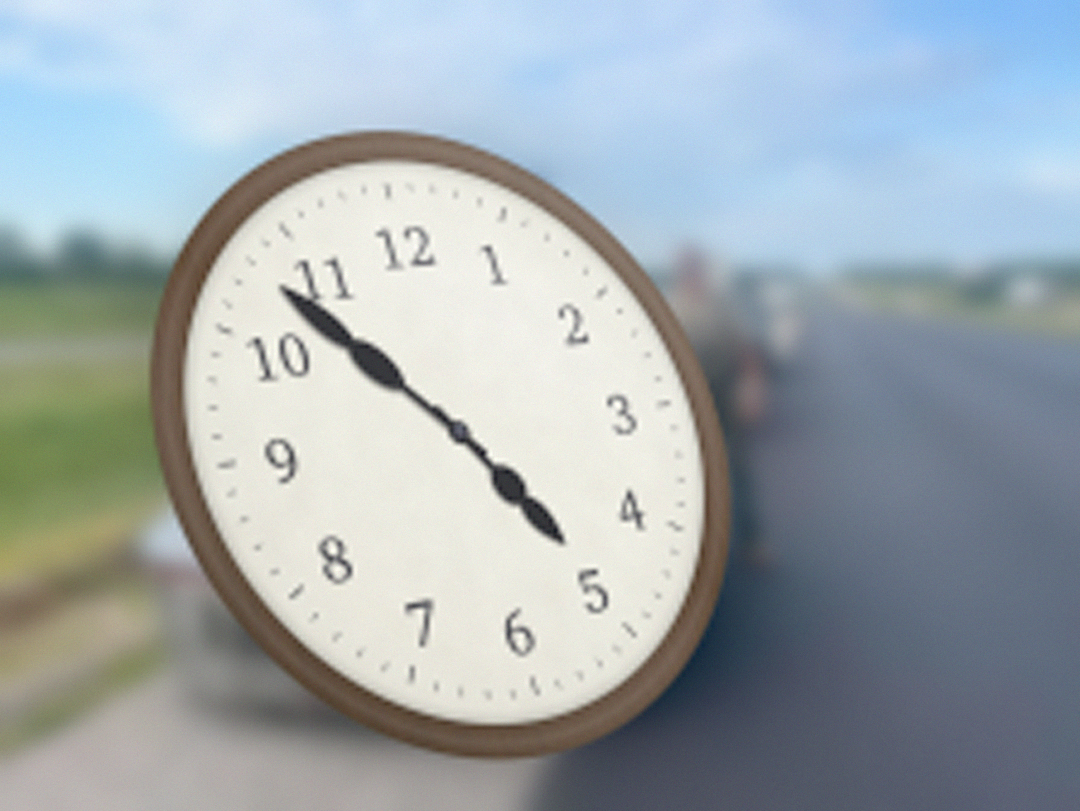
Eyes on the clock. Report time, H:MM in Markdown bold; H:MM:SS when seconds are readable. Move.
**4:53**
